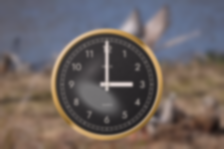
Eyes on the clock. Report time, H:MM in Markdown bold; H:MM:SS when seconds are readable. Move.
**3:00**
